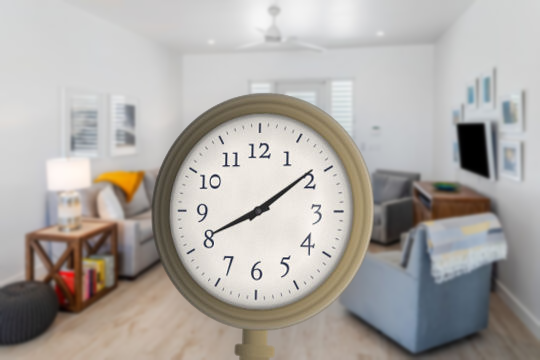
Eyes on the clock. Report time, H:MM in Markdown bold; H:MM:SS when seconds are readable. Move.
**8:09**
